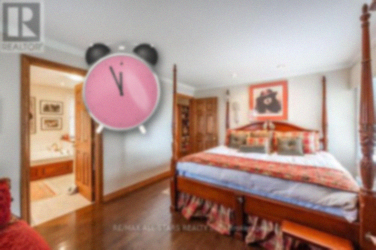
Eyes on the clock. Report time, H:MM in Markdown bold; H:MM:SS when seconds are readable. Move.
**11:56**
